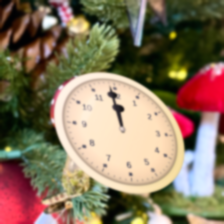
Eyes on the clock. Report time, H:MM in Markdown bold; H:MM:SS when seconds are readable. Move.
**11:59**
